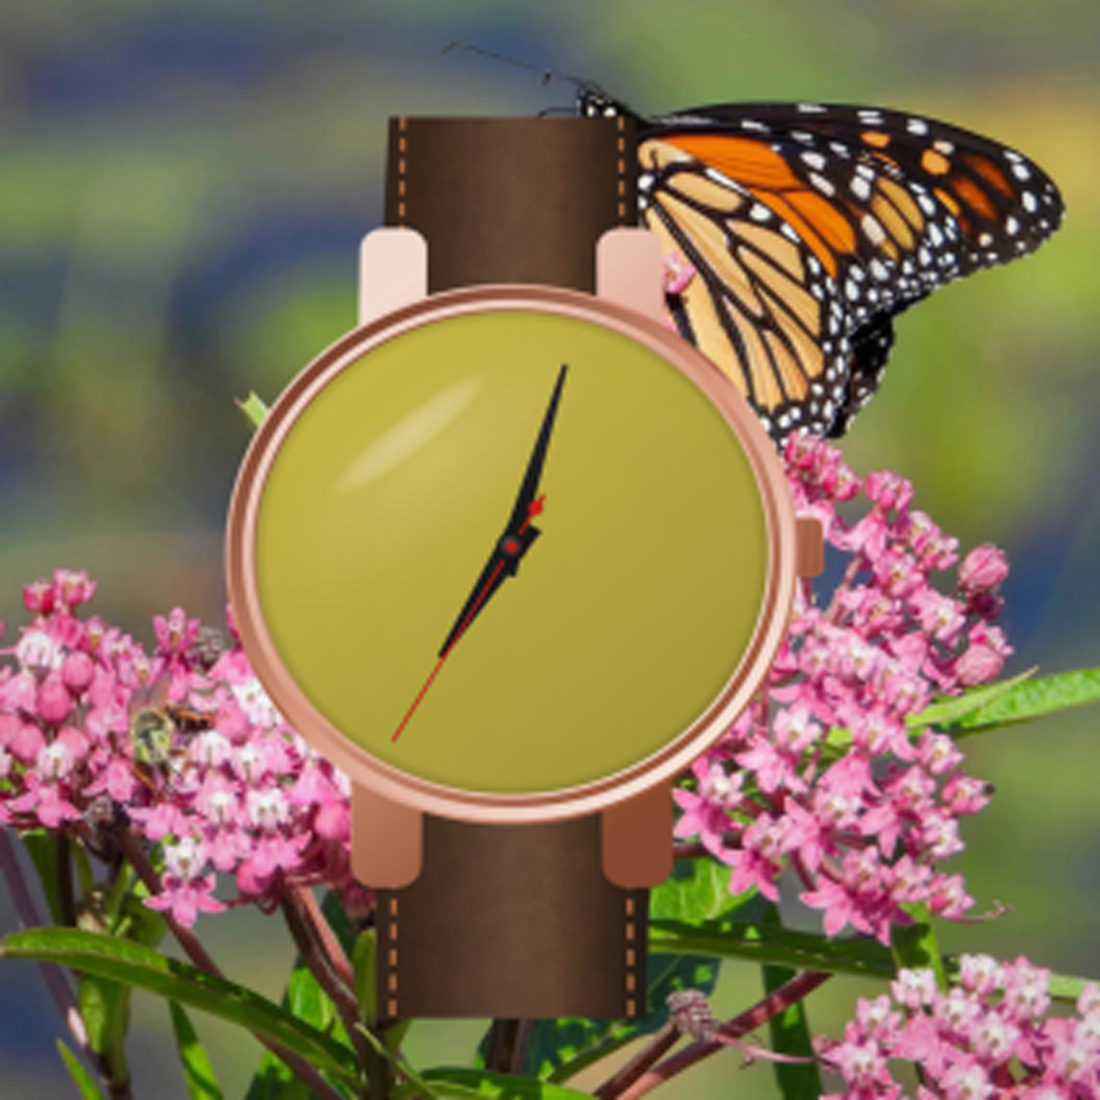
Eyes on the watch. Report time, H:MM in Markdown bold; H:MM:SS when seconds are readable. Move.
**7:02:35**
